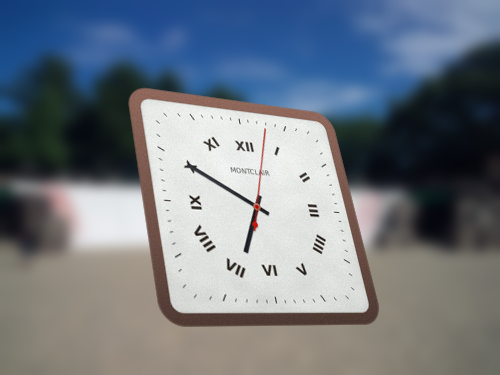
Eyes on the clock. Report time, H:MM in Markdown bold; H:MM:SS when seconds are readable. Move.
**6:50:03**
